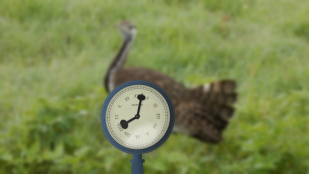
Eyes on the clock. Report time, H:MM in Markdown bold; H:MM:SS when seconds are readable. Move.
**8:02**
